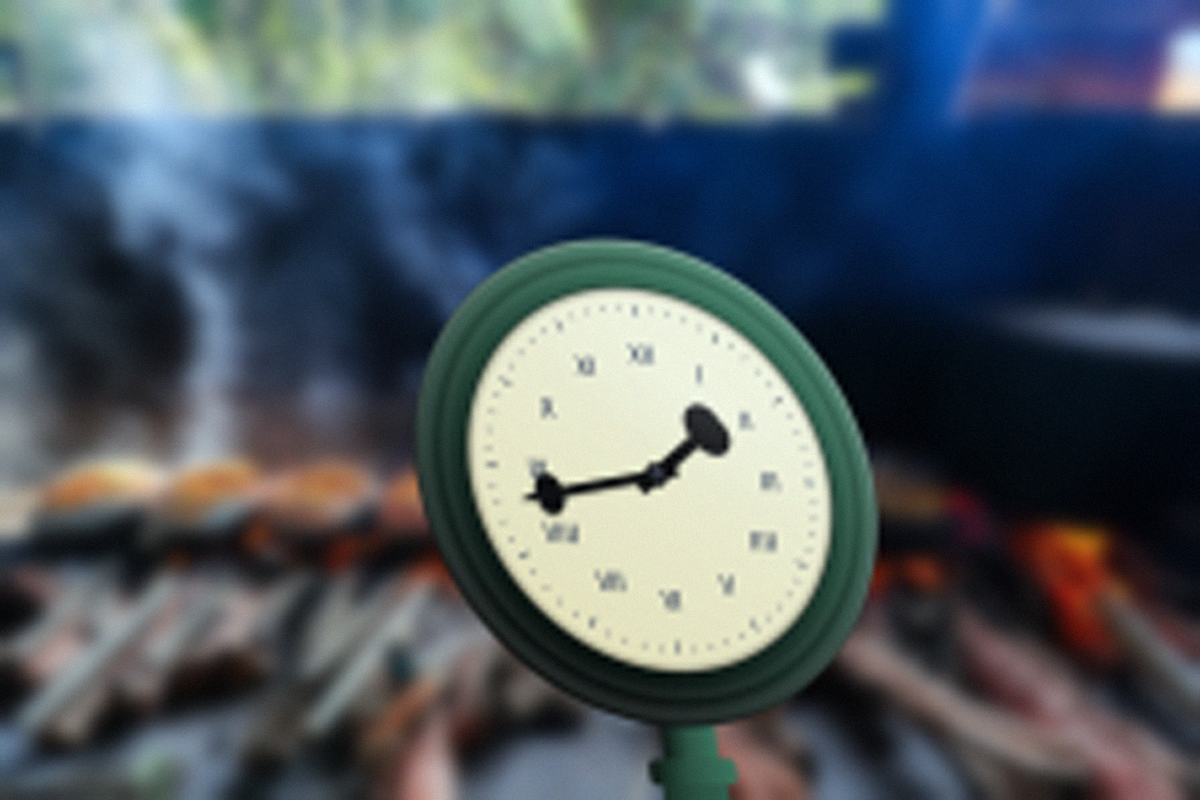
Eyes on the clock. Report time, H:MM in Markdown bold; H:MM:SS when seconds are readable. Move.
**1:43**
